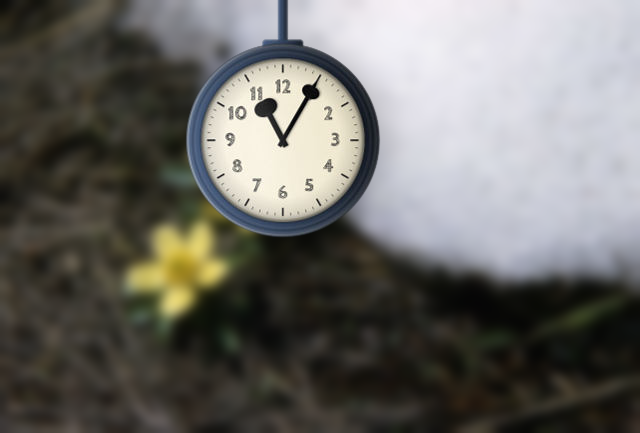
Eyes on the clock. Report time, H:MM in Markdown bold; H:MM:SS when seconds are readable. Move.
**11:05**
